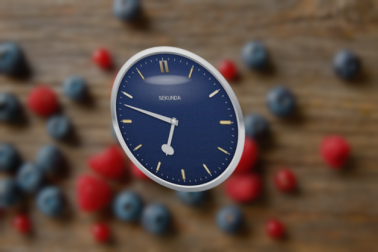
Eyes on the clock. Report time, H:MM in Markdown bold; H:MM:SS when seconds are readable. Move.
**6:48**
